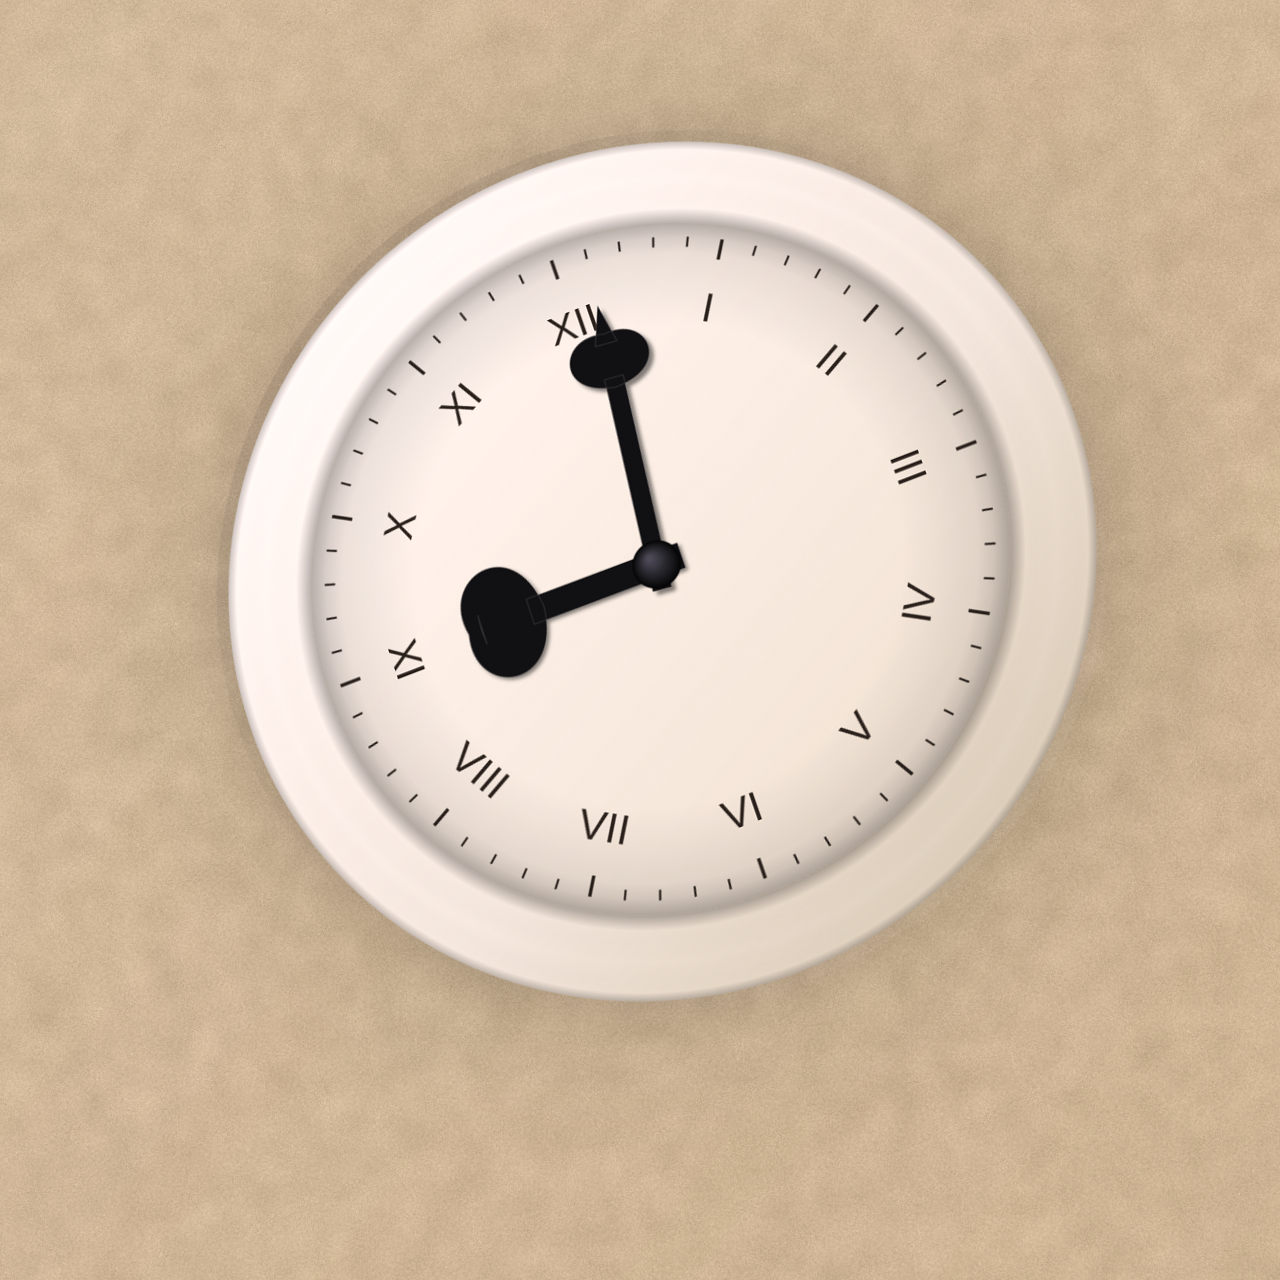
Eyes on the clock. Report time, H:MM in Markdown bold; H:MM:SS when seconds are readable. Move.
**9:01**
